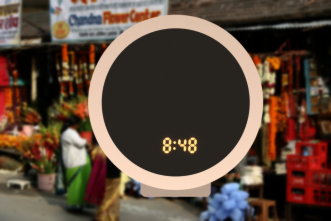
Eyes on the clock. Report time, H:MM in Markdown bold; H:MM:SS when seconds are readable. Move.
**8:48**
